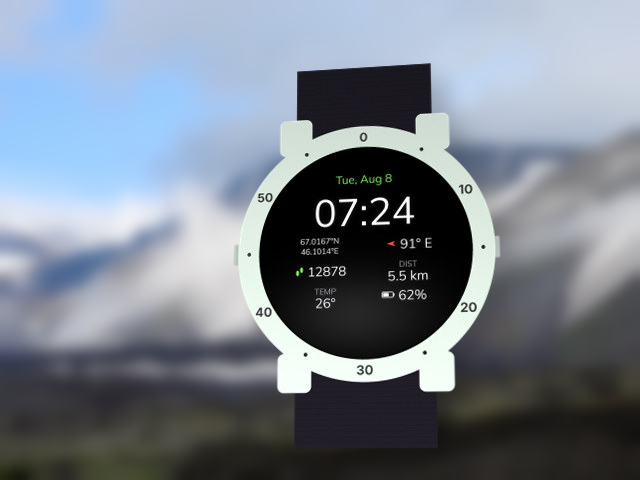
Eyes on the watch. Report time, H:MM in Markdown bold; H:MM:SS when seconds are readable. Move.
**7:24**
